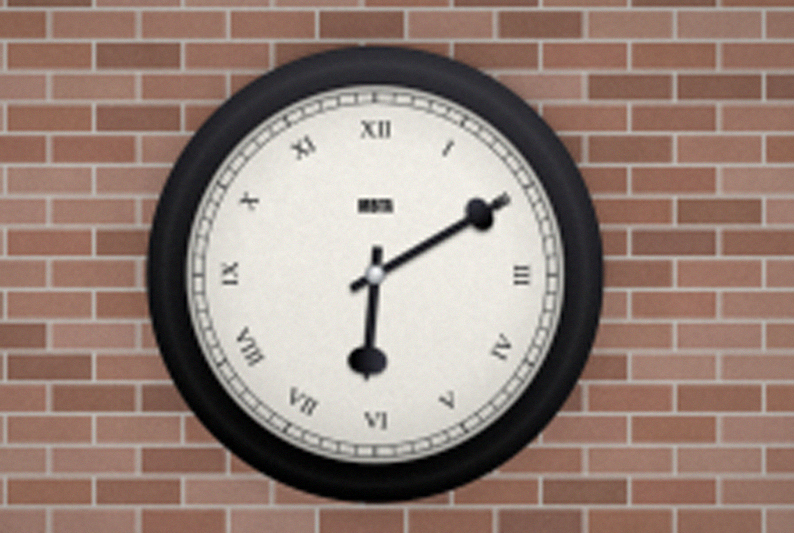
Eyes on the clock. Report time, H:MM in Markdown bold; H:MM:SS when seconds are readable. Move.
**6:10**
